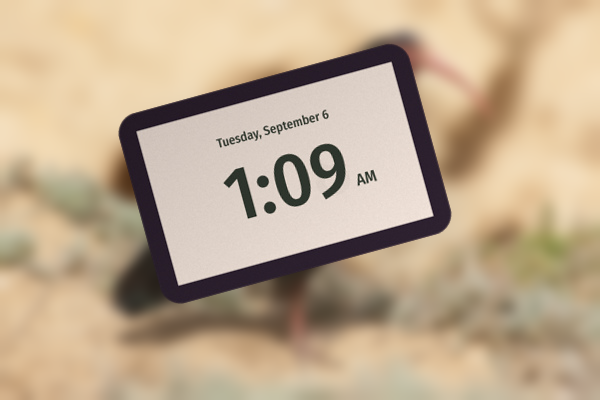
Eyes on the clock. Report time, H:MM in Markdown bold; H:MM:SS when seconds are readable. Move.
**1:09**
